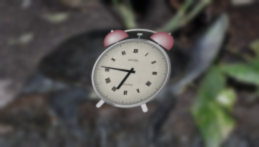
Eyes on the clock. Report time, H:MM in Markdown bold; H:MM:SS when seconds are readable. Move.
**6:46**
